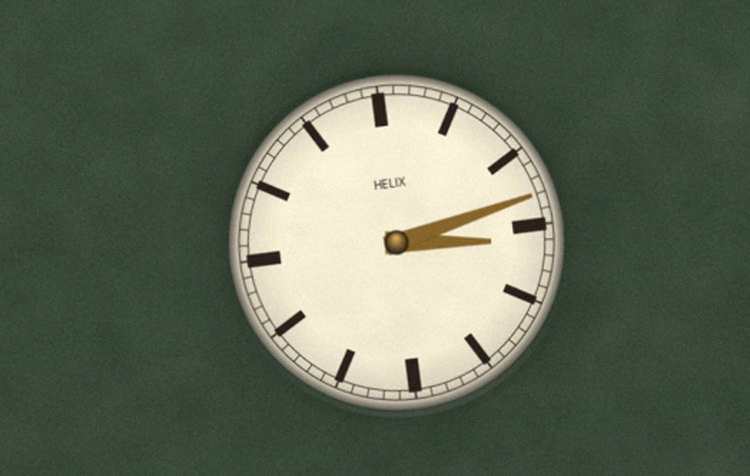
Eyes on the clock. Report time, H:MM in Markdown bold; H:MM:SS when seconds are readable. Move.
**3:13**
